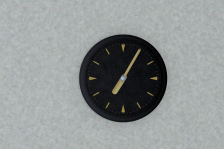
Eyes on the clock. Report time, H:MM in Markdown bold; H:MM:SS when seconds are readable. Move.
**7:05**
